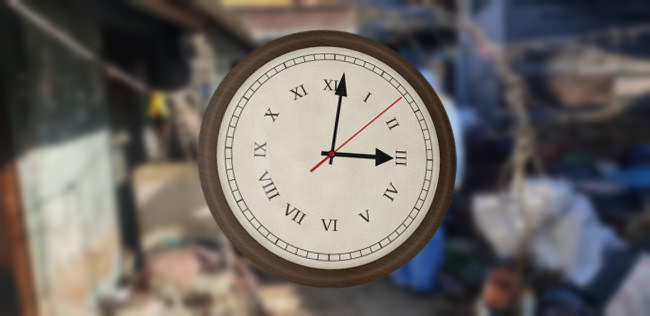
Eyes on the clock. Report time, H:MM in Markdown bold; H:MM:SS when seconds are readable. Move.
**3:01:08**
